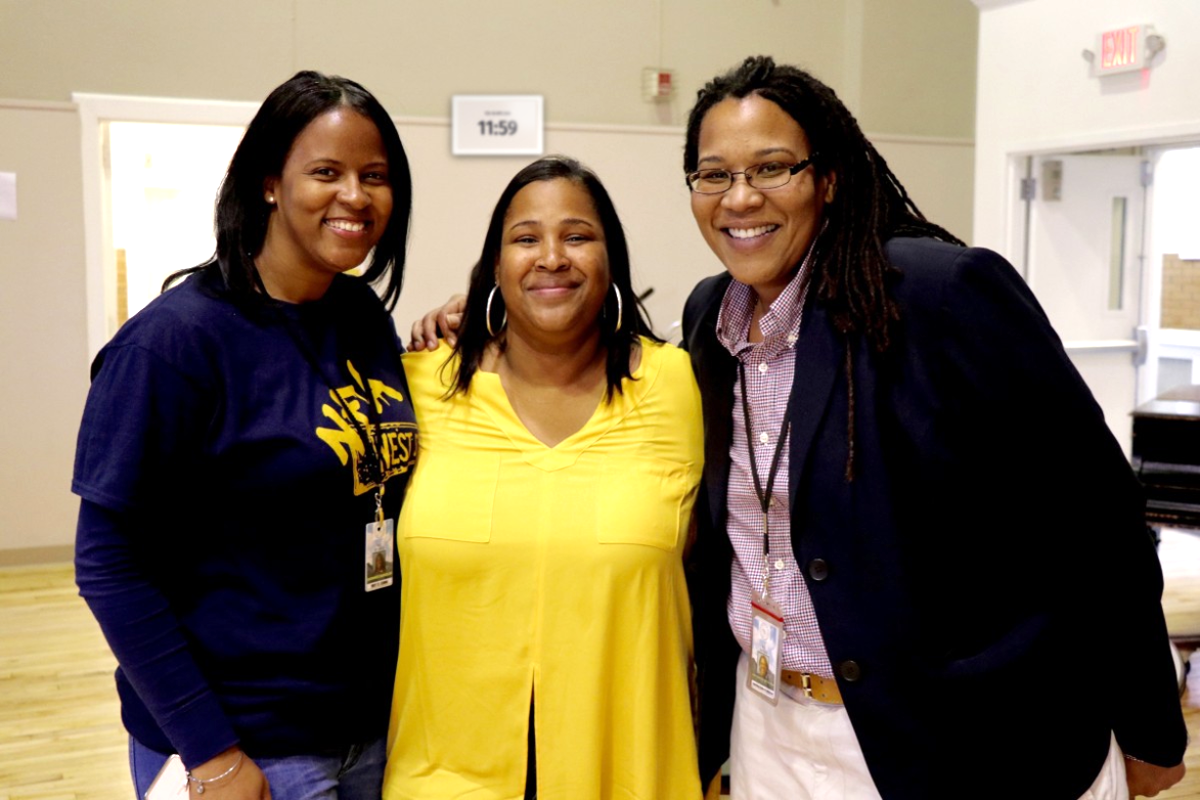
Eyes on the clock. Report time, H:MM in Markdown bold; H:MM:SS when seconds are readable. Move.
**11:59**
